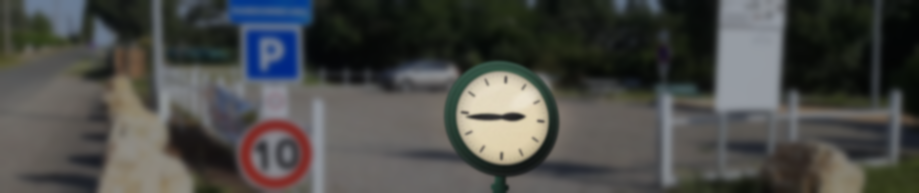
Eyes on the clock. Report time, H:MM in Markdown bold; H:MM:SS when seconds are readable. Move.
**2:44**
